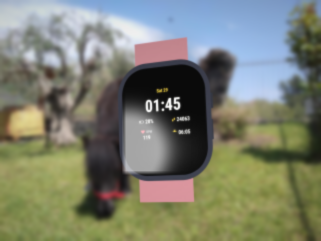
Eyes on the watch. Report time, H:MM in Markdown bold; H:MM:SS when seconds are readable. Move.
**1:45**
